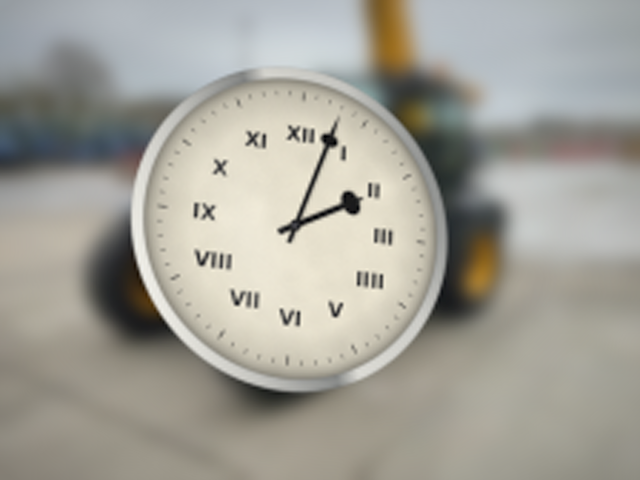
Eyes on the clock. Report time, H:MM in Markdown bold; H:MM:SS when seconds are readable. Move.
**2:03**
